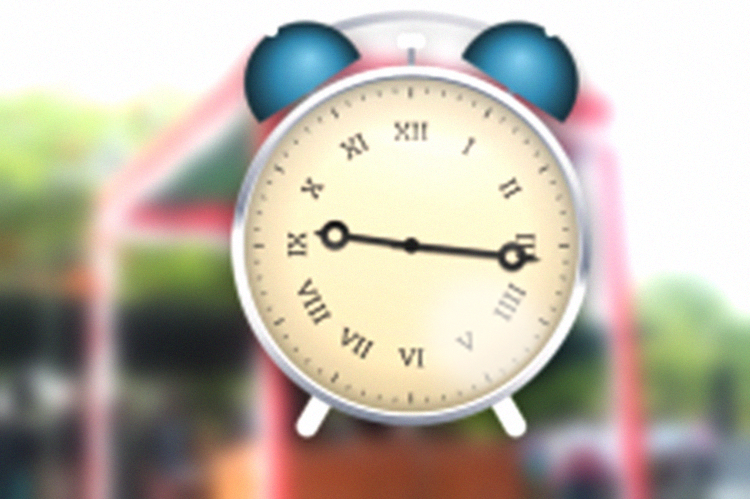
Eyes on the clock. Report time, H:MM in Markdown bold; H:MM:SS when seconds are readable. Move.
**9:16**
